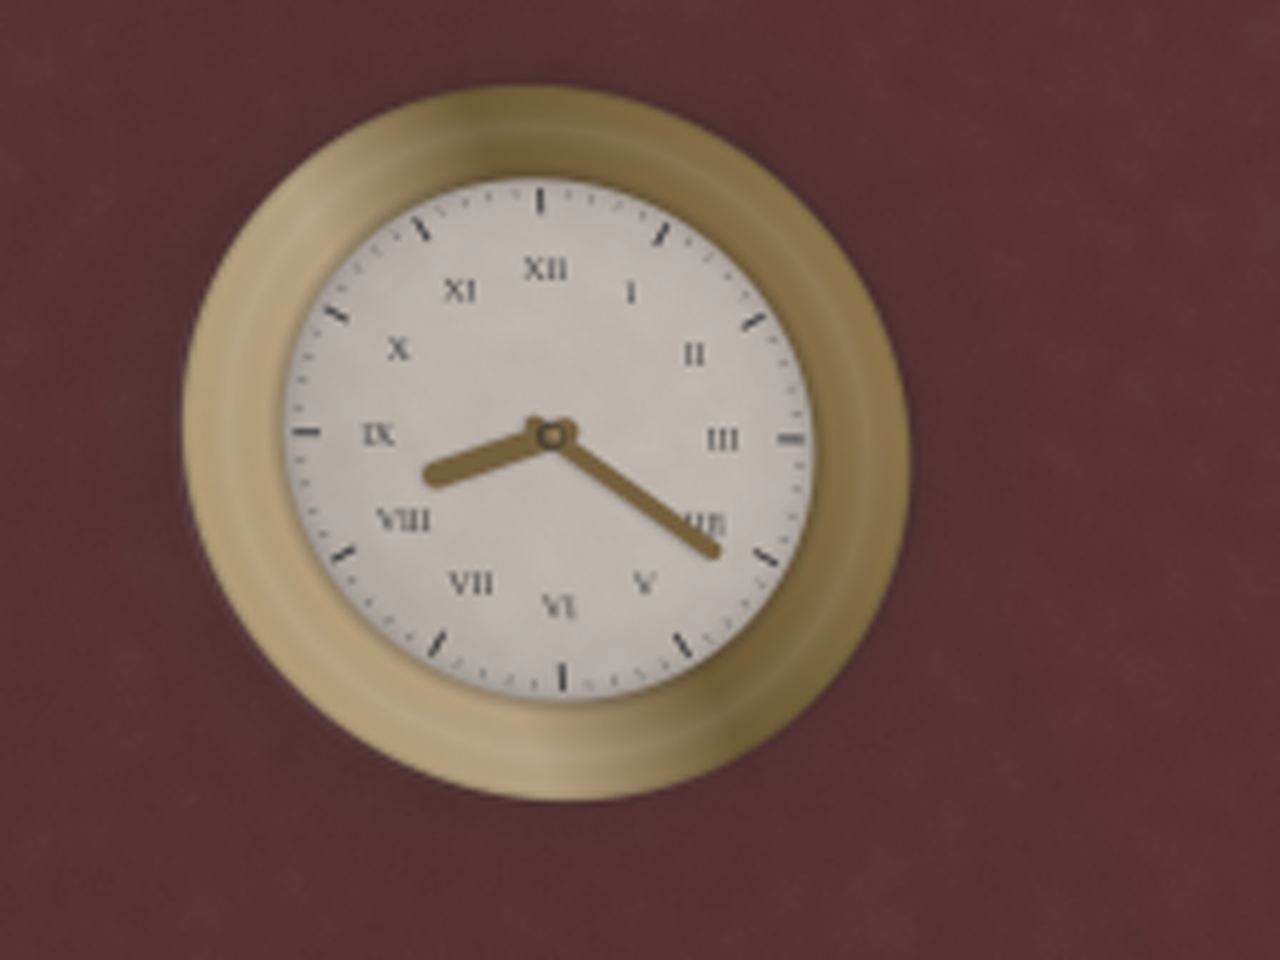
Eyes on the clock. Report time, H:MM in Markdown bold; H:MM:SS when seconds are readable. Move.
**8:21**
